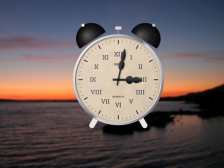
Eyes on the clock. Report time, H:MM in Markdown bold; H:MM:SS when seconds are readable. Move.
**3:02**
